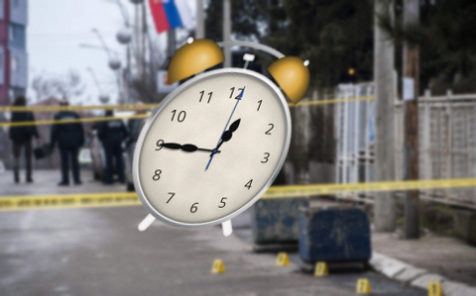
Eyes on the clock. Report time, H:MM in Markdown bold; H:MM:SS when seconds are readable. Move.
**12:45:01**
